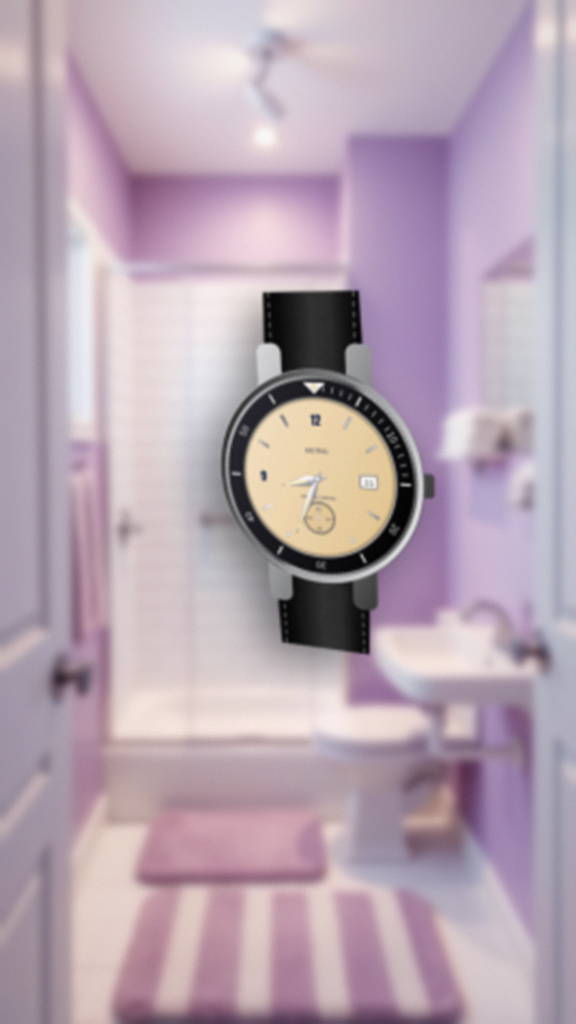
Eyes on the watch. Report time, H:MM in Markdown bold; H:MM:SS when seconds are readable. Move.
**8:34**
